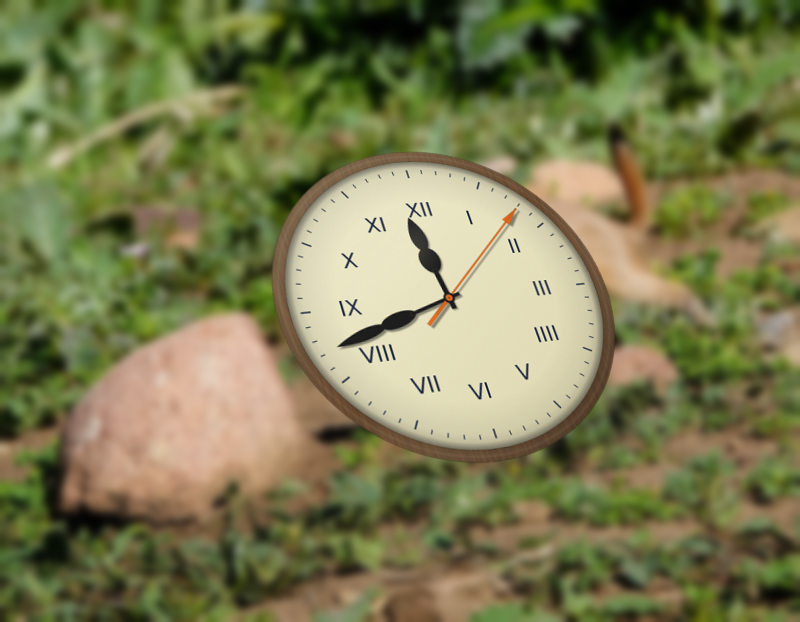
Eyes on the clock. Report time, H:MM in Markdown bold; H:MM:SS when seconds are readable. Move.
**11:42:08**
